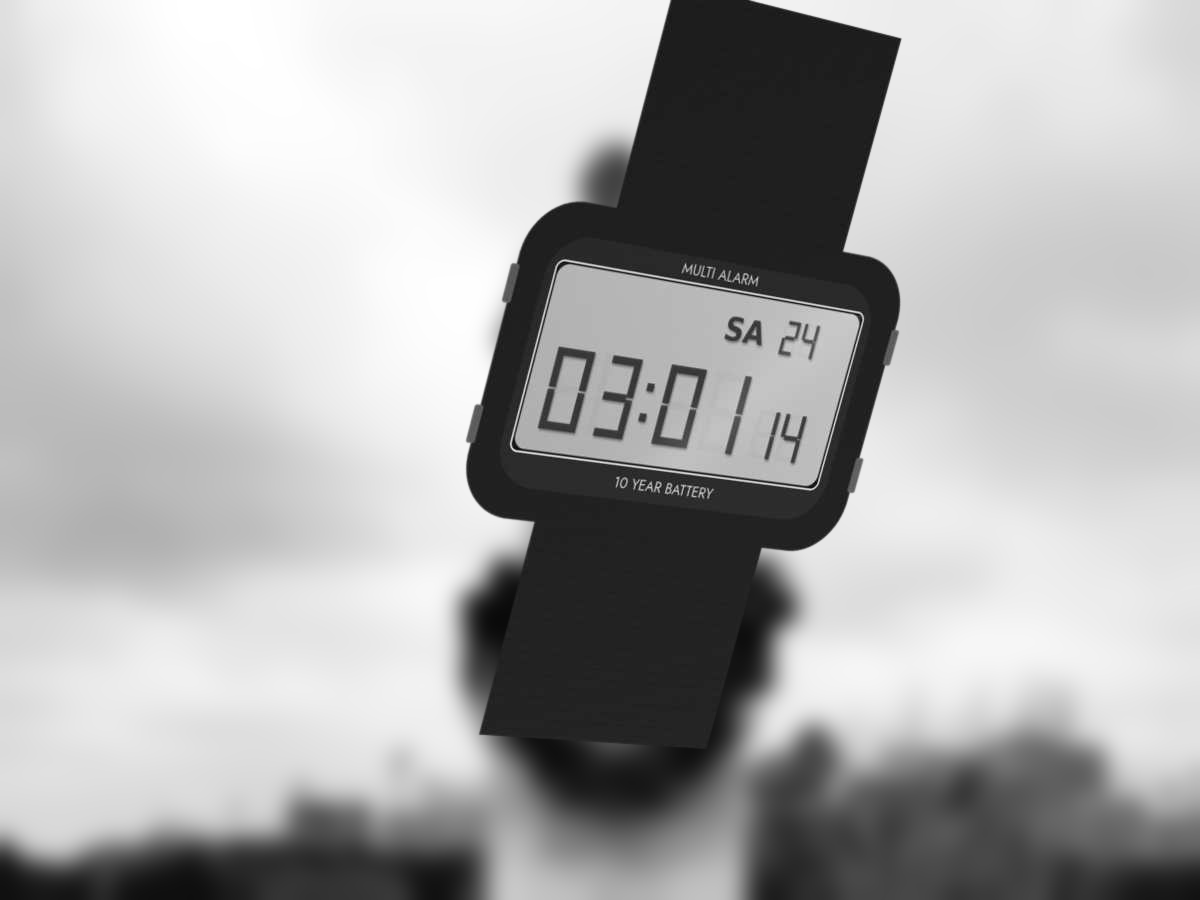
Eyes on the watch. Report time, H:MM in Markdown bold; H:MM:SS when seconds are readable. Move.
**3:01:14**
